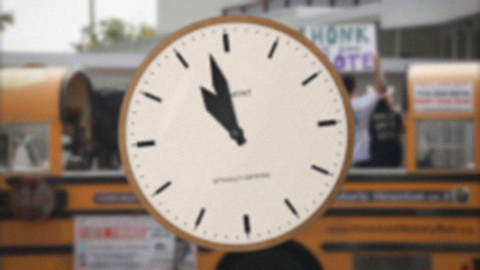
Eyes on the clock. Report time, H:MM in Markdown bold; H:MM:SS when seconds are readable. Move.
**10:58**
